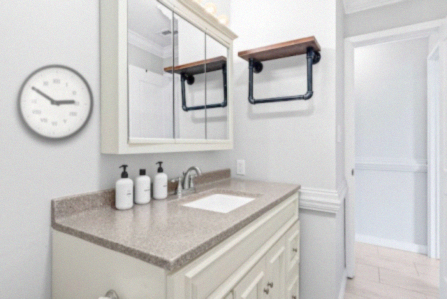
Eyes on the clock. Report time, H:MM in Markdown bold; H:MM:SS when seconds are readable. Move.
**2:50**
